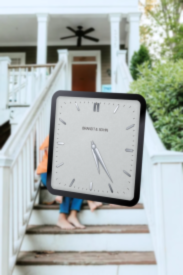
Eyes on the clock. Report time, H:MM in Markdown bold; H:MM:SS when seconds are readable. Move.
**5:24**
